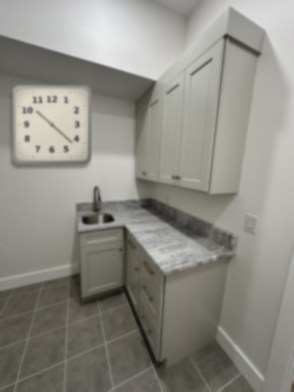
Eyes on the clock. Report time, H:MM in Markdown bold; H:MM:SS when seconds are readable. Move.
**10:22**
